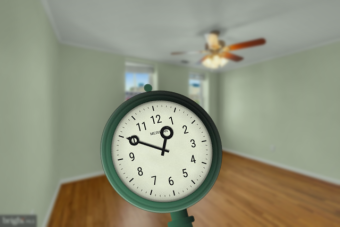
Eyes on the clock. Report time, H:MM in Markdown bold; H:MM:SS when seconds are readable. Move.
**12:50**
